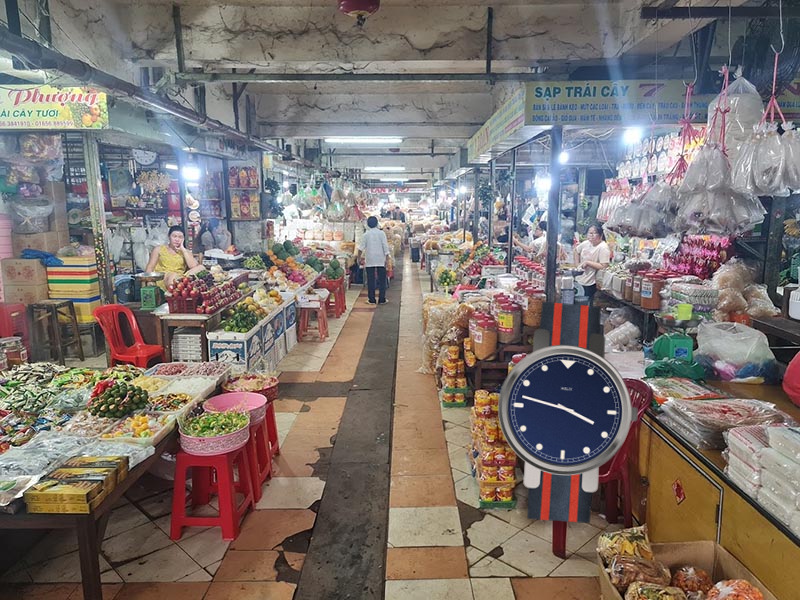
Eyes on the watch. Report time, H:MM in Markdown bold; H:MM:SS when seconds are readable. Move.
**3:47**
